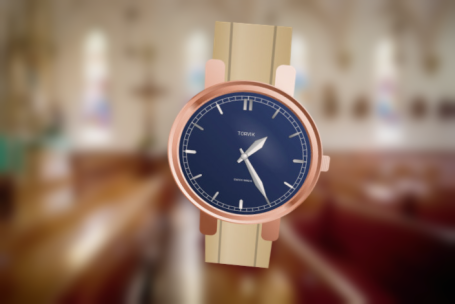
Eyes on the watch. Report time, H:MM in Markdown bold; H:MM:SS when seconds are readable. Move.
**1:25**
